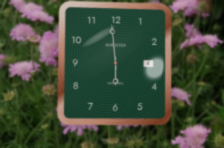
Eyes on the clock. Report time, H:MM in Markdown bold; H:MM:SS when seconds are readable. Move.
**5:59**
